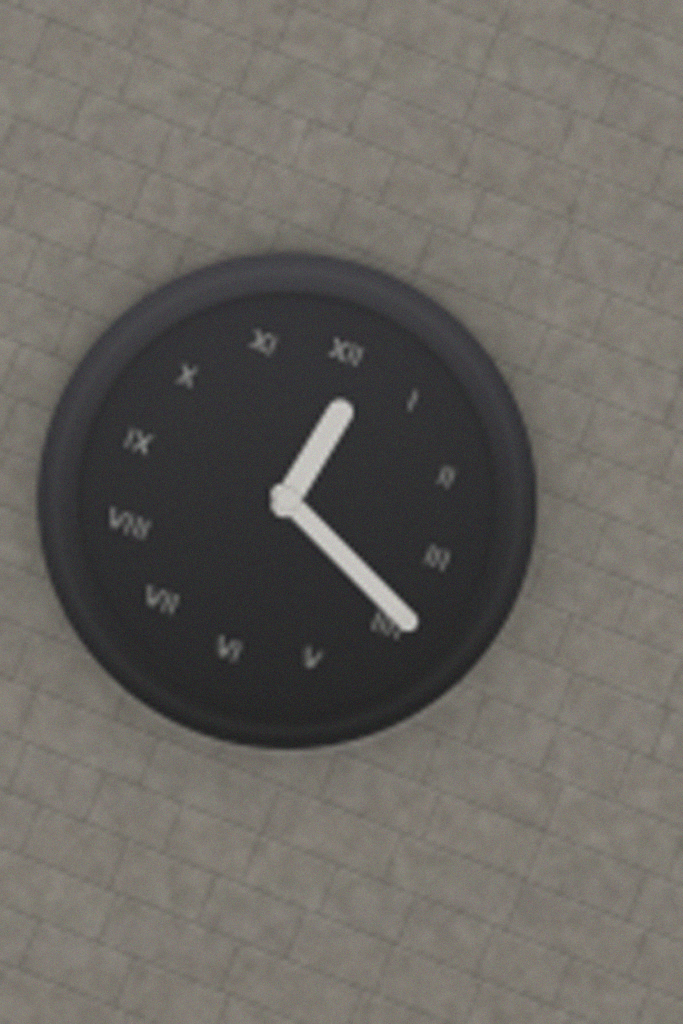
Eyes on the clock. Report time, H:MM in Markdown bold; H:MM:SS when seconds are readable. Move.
**12:19**
